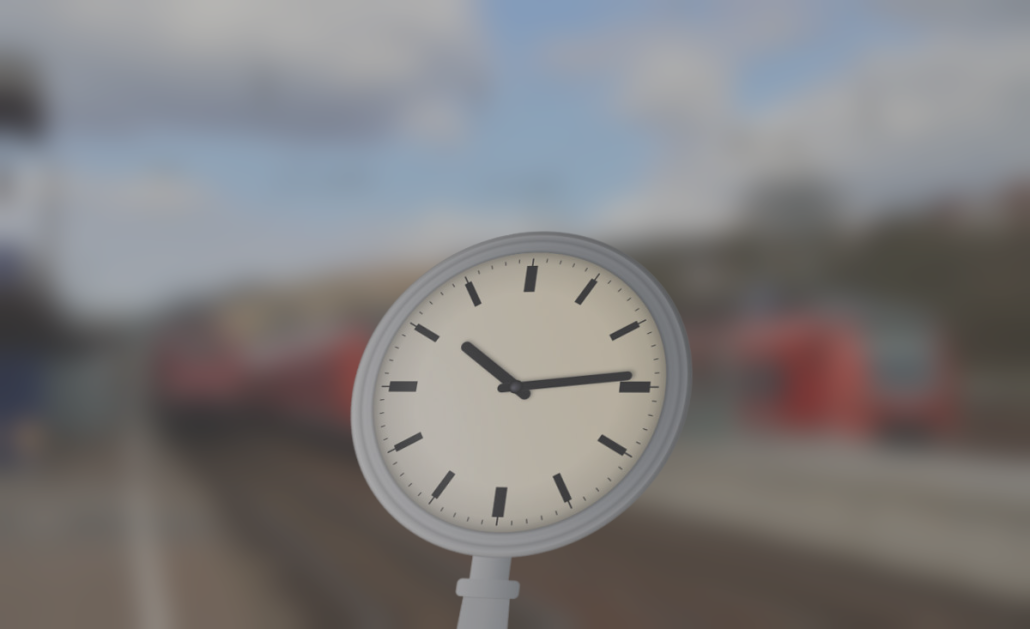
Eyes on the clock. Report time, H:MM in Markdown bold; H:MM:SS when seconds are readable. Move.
**10:14**
